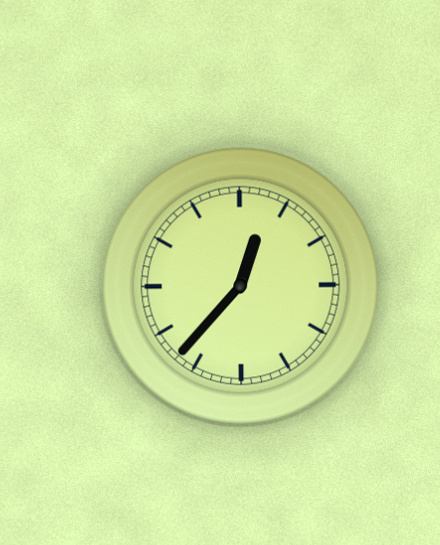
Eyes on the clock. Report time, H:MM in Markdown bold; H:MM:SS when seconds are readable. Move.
**12:37**
